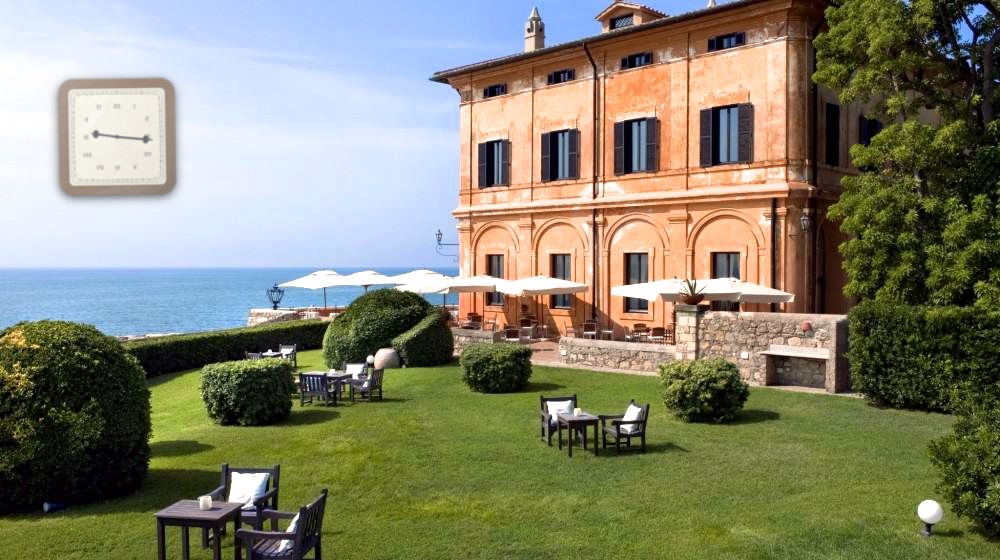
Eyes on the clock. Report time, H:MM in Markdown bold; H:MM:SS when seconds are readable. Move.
**9:16**
